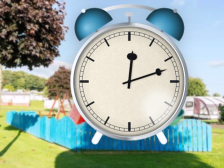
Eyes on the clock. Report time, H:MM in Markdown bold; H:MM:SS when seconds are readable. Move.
**12:12**
